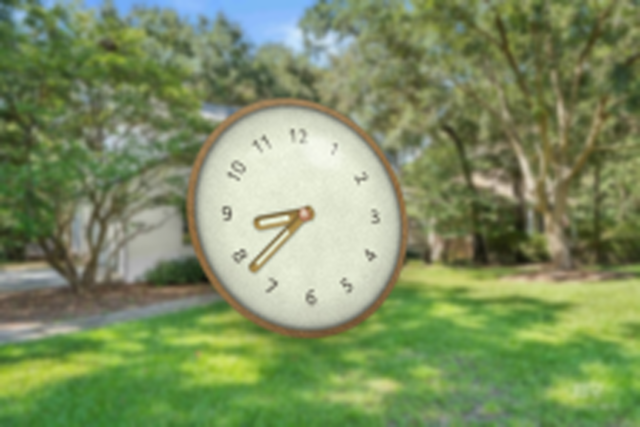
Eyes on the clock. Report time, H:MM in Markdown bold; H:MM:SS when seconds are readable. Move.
**8:38**
